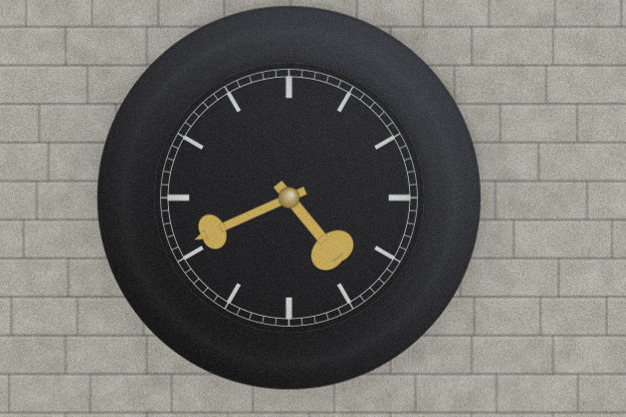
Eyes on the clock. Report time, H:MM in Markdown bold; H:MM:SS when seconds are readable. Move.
**4:41**
